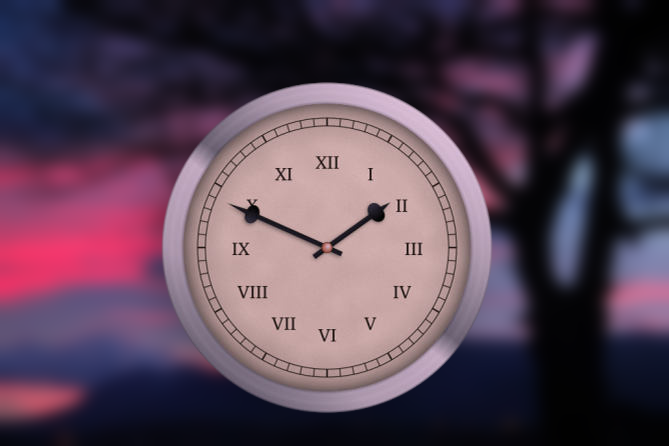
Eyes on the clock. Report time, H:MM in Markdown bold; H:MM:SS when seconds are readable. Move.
**1:49**
